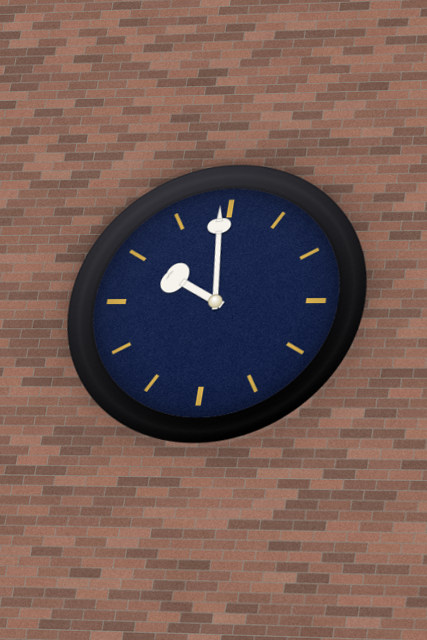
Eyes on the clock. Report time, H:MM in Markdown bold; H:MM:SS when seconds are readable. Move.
**9:59**
